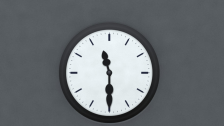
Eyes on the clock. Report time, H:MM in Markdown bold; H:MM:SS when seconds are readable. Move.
**11:30**
